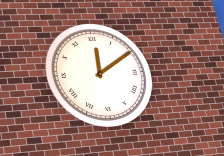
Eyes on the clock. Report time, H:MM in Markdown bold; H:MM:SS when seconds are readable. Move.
**12:10**
